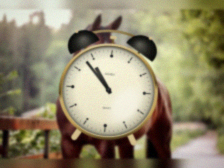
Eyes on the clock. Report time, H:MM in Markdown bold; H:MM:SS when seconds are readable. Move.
**10:53**
